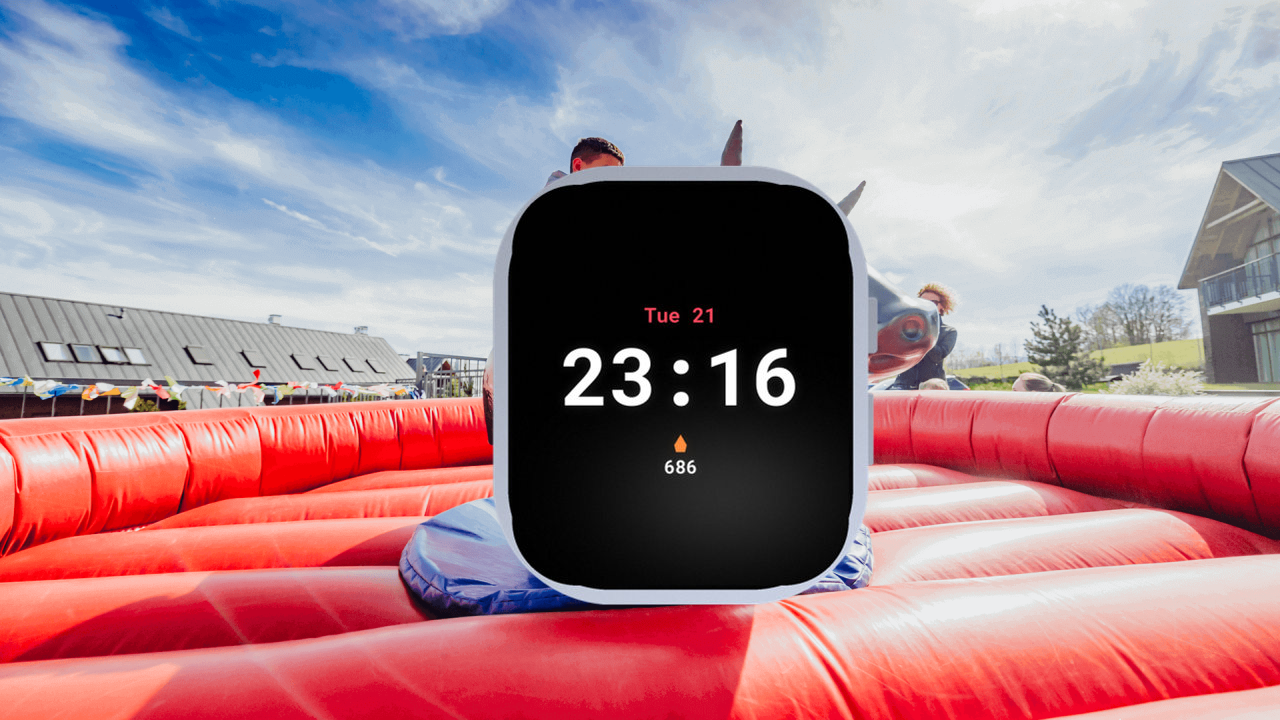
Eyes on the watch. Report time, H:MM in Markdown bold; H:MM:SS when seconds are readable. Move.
**23:16**
